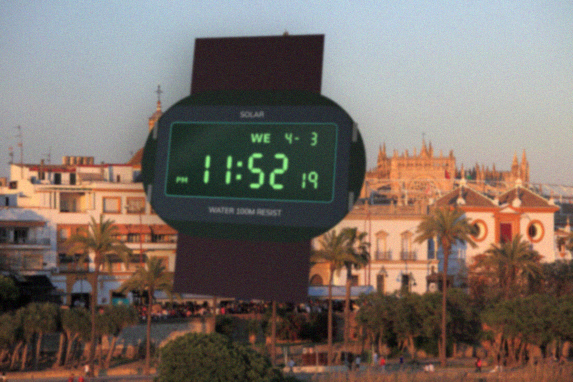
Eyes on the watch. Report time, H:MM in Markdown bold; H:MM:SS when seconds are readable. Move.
**11:52:19**
